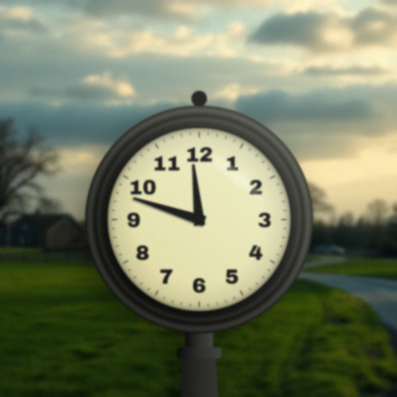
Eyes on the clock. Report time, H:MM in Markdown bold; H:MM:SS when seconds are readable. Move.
**11:48**
